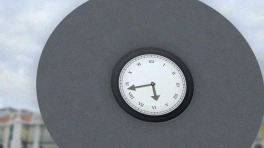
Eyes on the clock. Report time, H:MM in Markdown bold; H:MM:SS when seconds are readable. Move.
**5:43**
